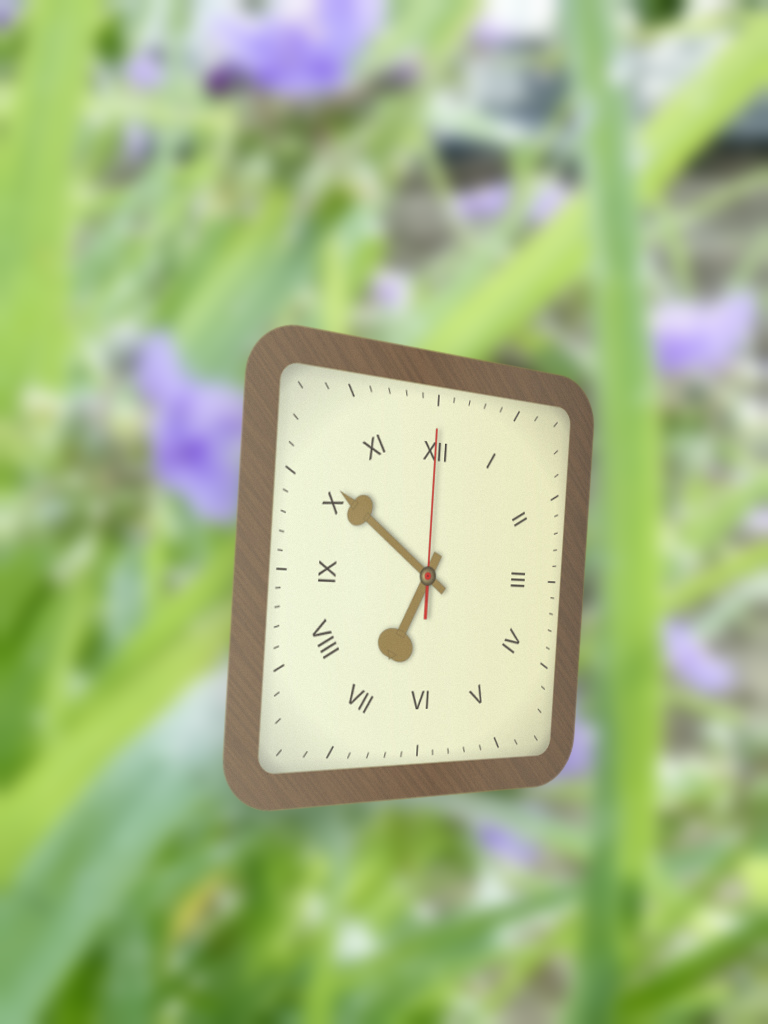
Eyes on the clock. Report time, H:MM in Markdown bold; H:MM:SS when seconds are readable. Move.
**6:51:00**
